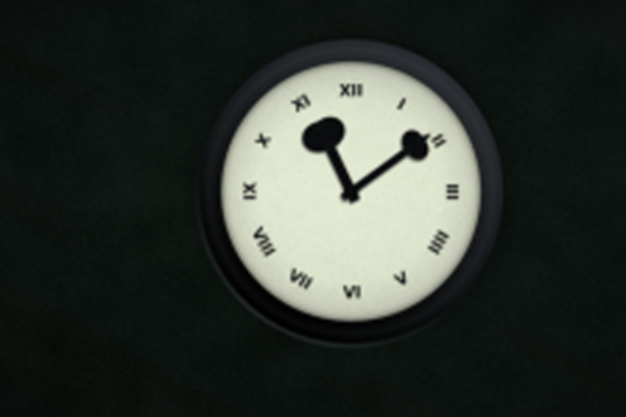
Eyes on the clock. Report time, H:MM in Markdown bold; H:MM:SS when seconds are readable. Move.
**11:09**
